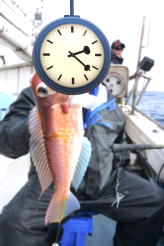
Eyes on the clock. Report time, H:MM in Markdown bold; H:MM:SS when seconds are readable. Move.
**2:22**
